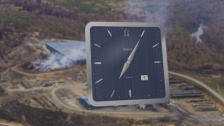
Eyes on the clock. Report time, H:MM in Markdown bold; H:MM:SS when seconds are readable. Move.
**7:05**
